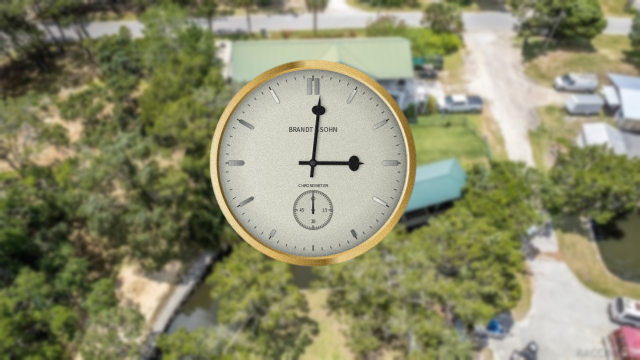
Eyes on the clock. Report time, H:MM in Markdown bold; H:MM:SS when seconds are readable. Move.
**3:01**
